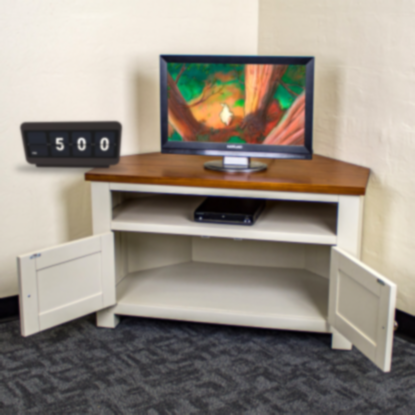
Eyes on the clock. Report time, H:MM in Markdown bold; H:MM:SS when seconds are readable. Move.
**5:00**
